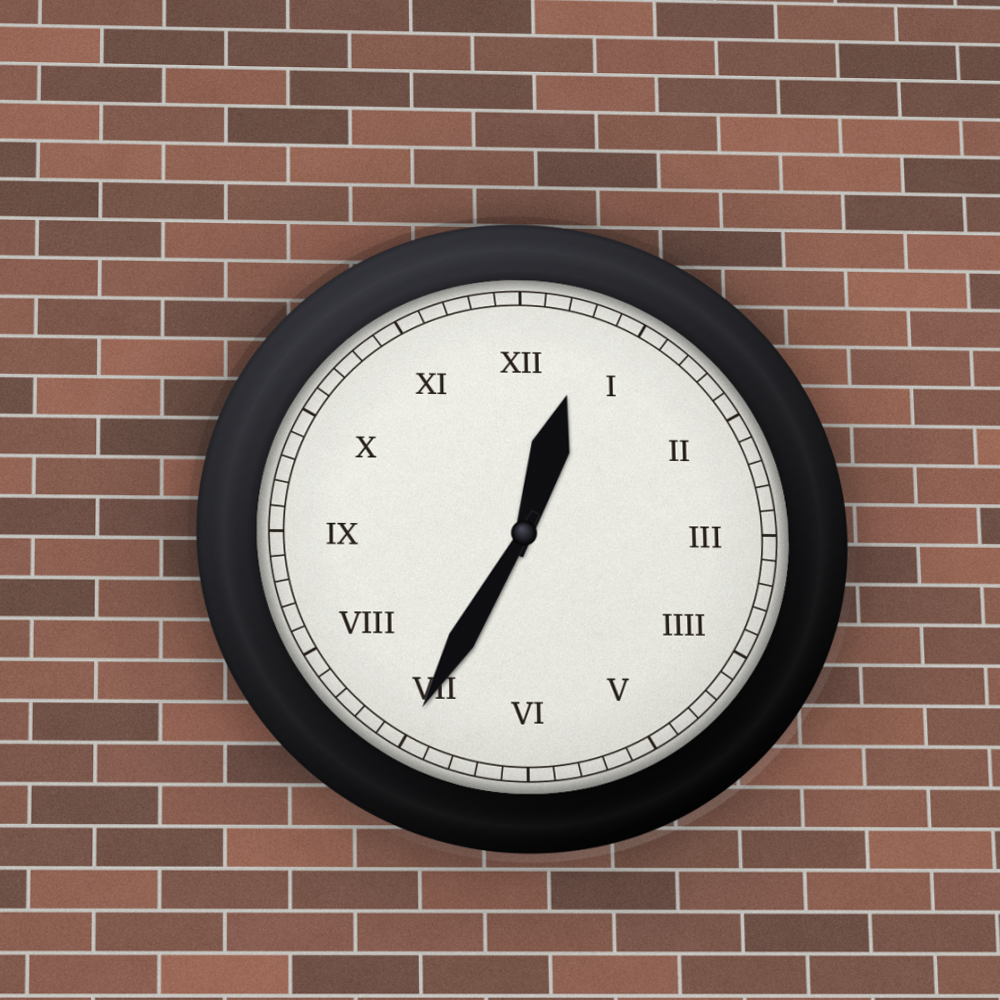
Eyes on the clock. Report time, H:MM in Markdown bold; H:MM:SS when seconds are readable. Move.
**12:35**
